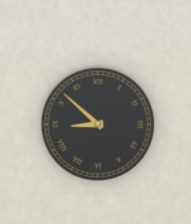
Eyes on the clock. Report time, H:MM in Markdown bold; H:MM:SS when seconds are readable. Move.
**8:52**
